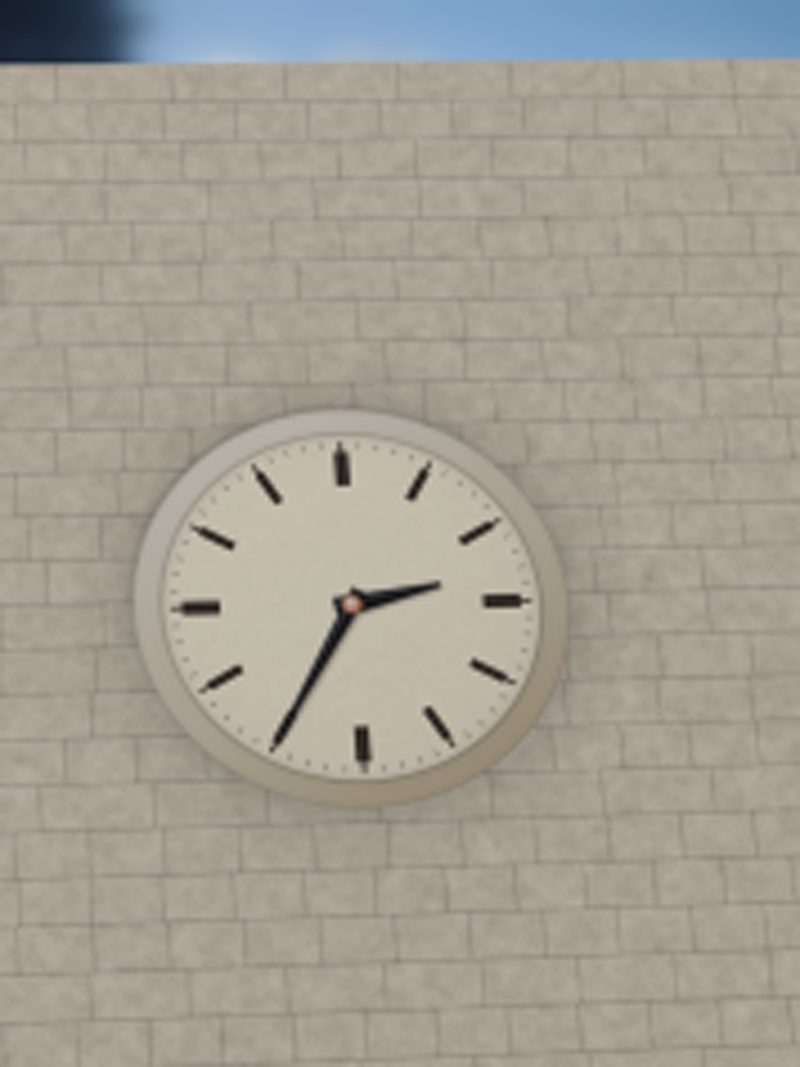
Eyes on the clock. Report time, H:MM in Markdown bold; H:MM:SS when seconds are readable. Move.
**2:35**
